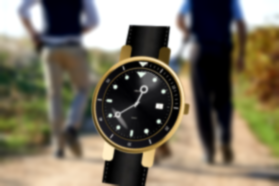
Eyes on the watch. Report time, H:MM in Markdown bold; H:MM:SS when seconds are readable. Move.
**12:39**
